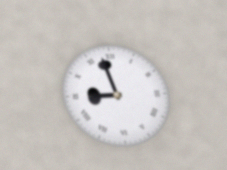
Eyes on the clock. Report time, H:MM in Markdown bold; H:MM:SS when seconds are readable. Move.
**8:58**
